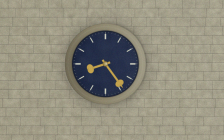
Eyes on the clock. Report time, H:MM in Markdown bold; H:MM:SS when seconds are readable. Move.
**8:24**
